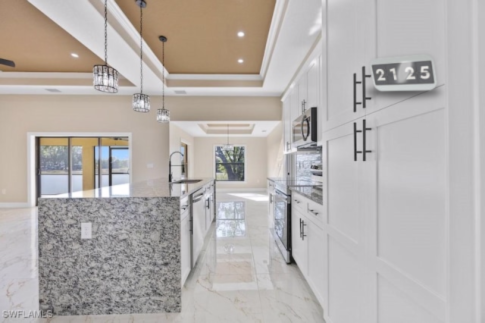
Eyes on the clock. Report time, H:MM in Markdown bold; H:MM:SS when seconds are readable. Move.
**21:25**
